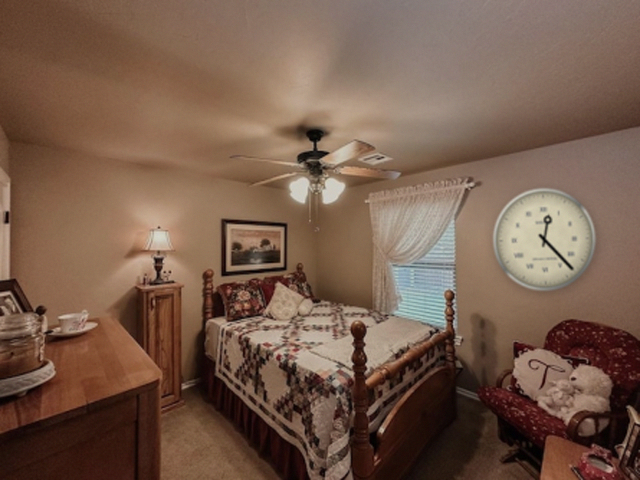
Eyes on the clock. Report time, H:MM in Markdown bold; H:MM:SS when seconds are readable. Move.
**12:23**
